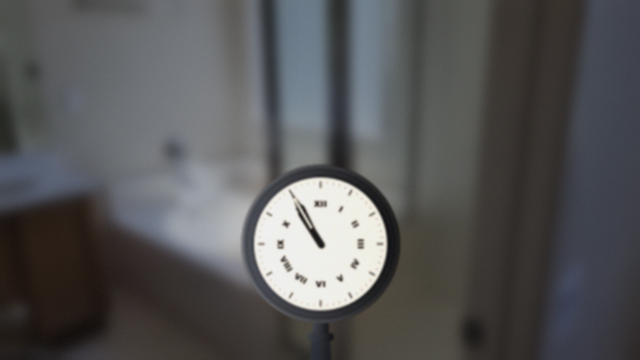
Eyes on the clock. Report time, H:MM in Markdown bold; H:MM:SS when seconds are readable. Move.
**10:55**
